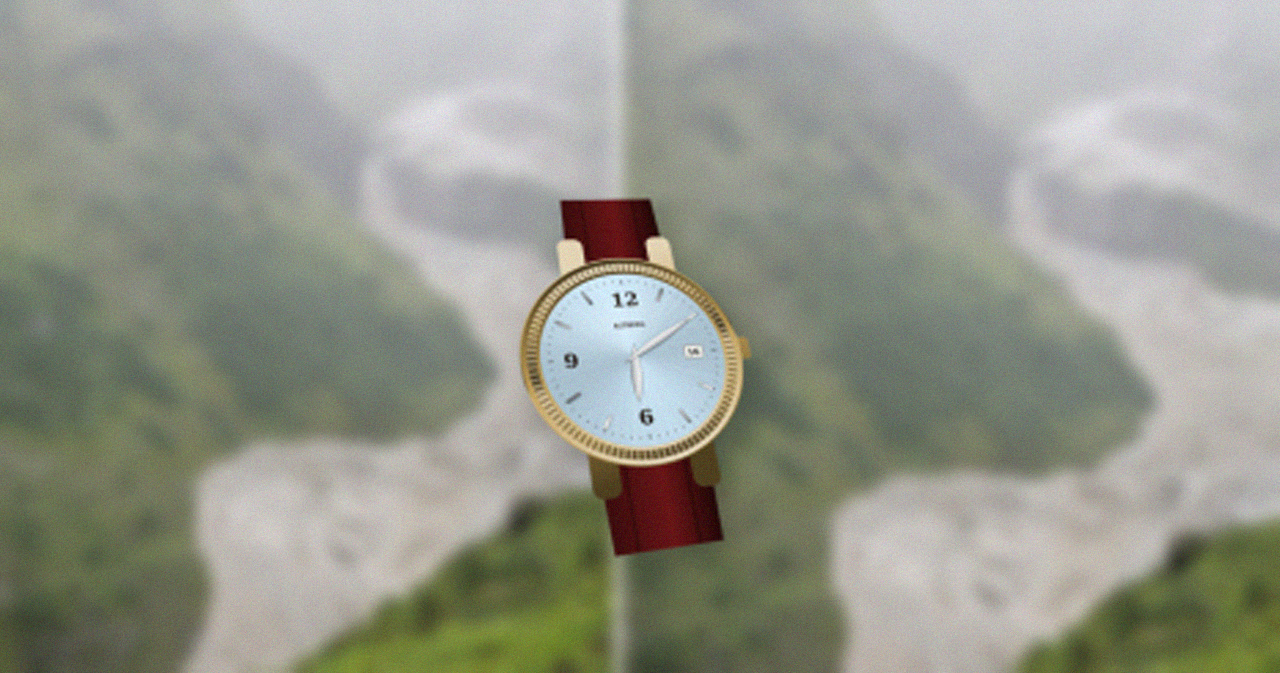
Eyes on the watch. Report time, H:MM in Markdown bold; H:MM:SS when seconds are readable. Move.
**6:10**
